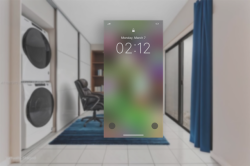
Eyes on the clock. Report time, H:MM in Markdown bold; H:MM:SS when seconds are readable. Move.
**2:12**
